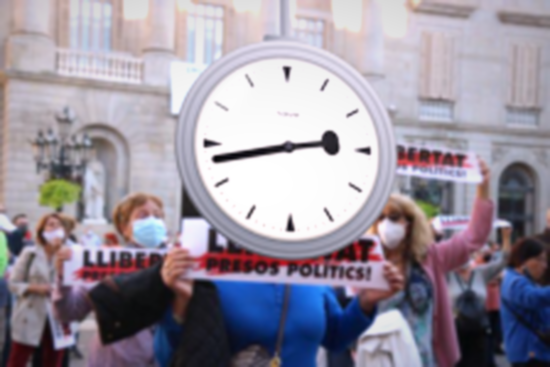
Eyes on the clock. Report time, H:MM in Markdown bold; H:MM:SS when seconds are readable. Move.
**2:43**
